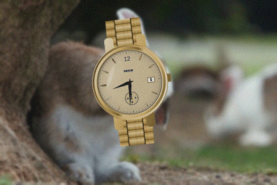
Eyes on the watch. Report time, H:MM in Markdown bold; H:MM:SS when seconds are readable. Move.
**8:31**
